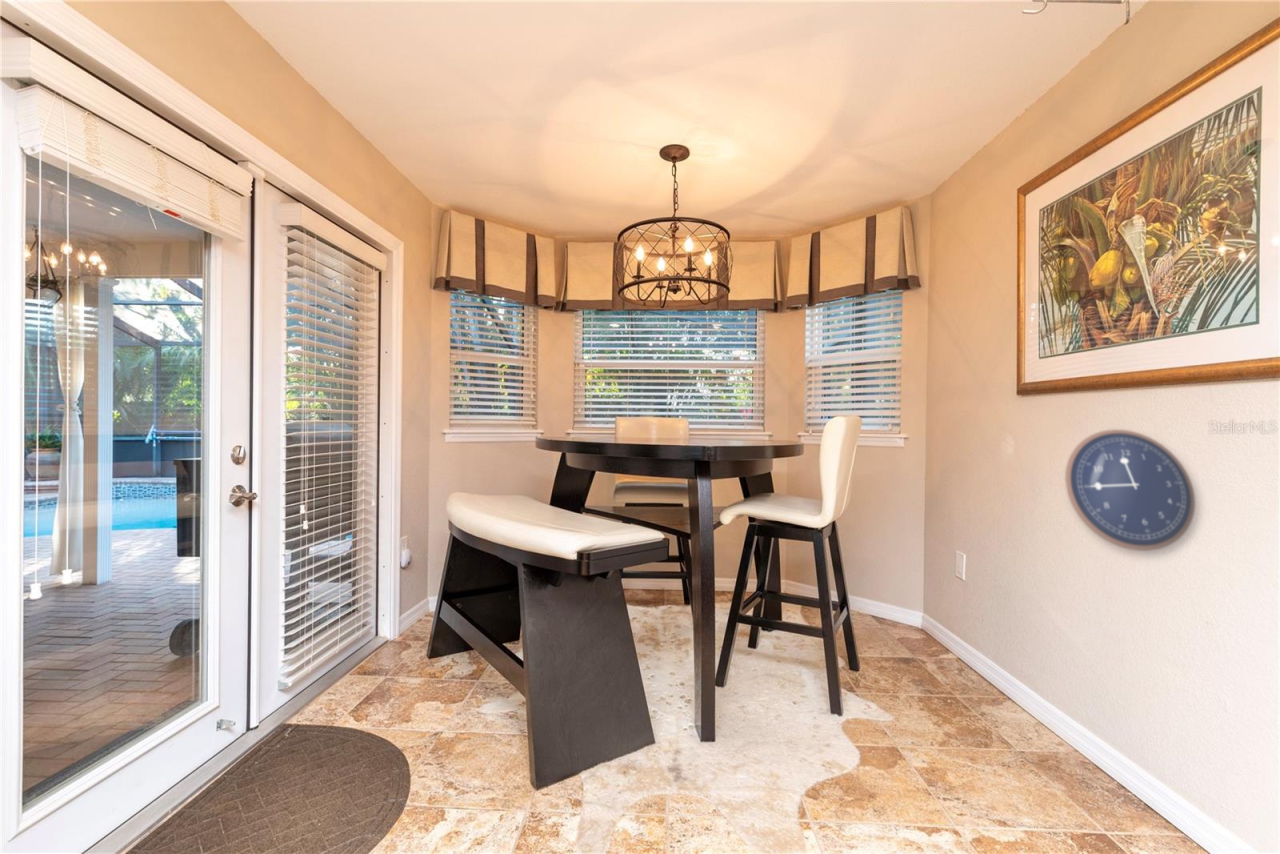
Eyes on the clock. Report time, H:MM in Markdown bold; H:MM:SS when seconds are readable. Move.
**11:45**
